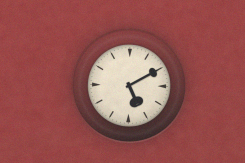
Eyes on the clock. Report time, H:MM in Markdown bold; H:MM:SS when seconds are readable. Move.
**5:10**
